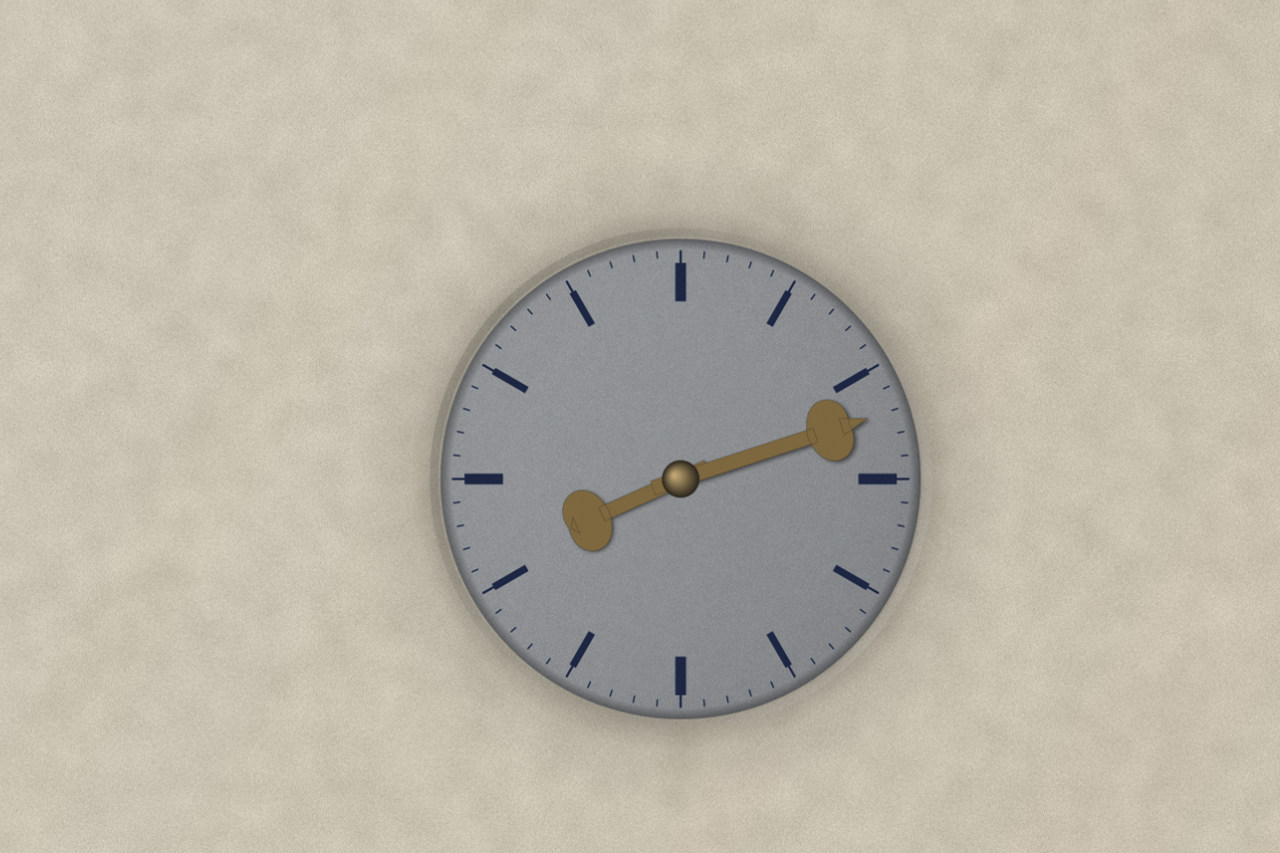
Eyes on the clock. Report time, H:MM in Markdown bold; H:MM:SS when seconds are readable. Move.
**8:12**
